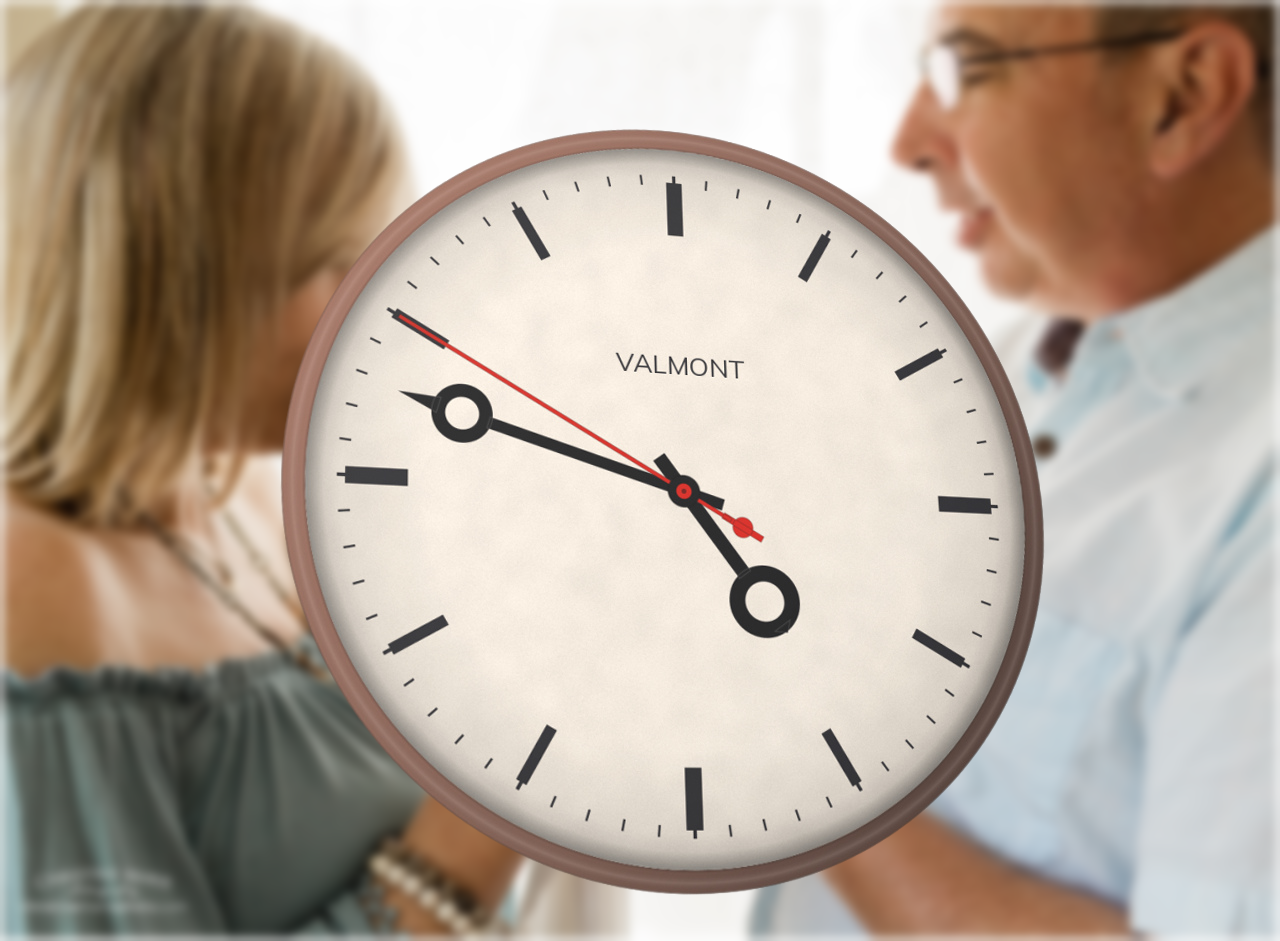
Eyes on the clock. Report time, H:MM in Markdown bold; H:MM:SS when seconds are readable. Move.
**4:47:50**
